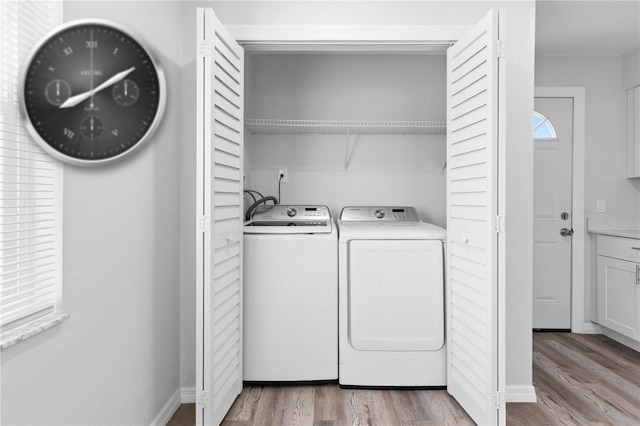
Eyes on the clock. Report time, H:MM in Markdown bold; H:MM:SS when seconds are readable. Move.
**8:10**
